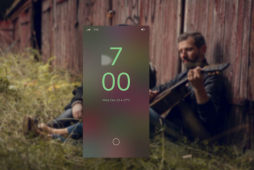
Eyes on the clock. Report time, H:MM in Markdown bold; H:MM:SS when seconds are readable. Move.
**7:00**
